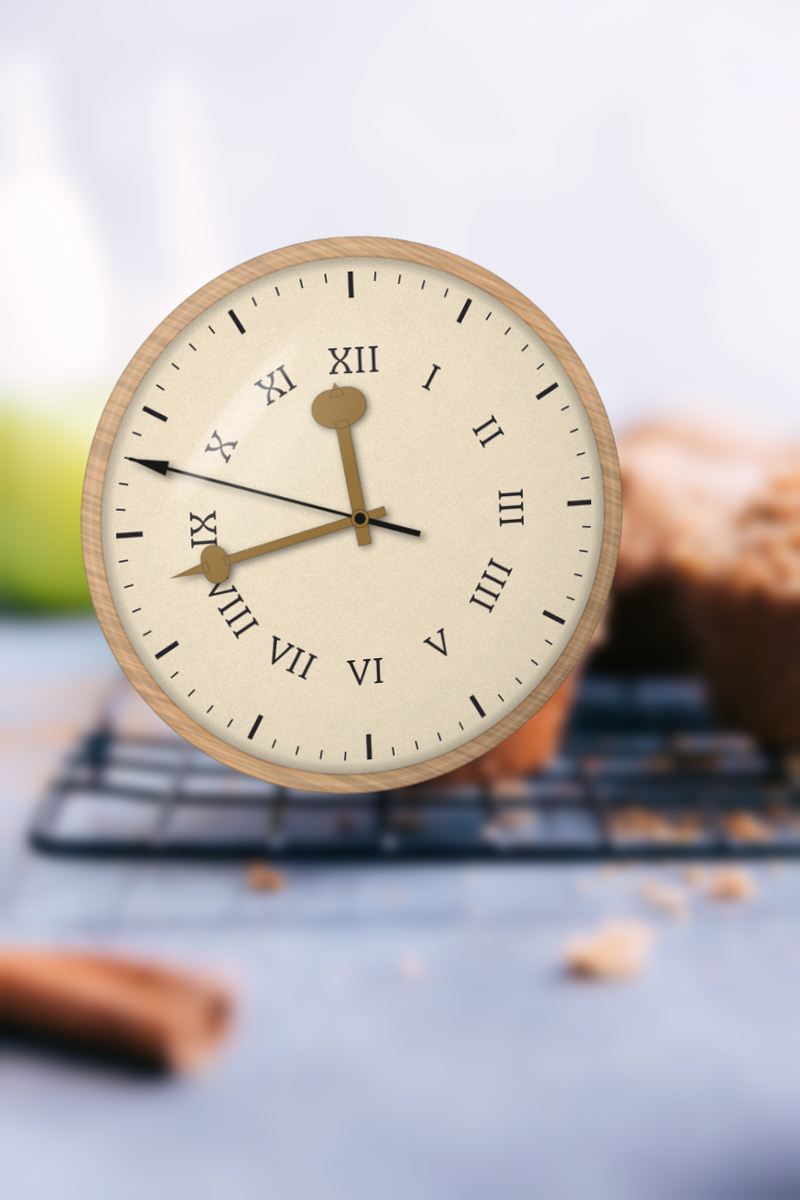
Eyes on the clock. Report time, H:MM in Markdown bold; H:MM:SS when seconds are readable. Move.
**11:42:48**
